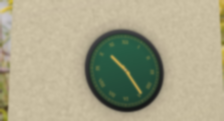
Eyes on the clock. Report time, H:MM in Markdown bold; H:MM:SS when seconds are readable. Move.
**10:24**
